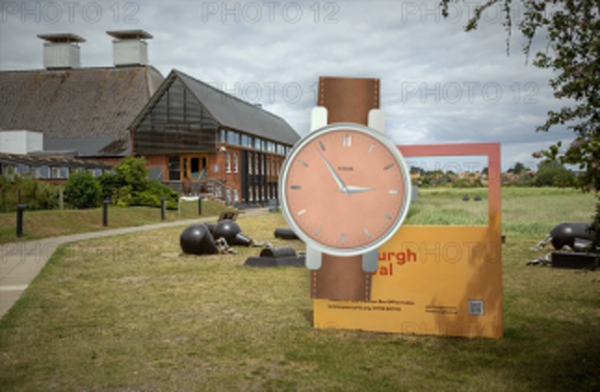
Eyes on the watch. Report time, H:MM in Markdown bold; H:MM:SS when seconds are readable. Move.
**2:54**
